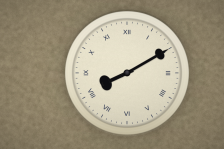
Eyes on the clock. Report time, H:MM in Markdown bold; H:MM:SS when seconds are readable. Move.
**8:10**
